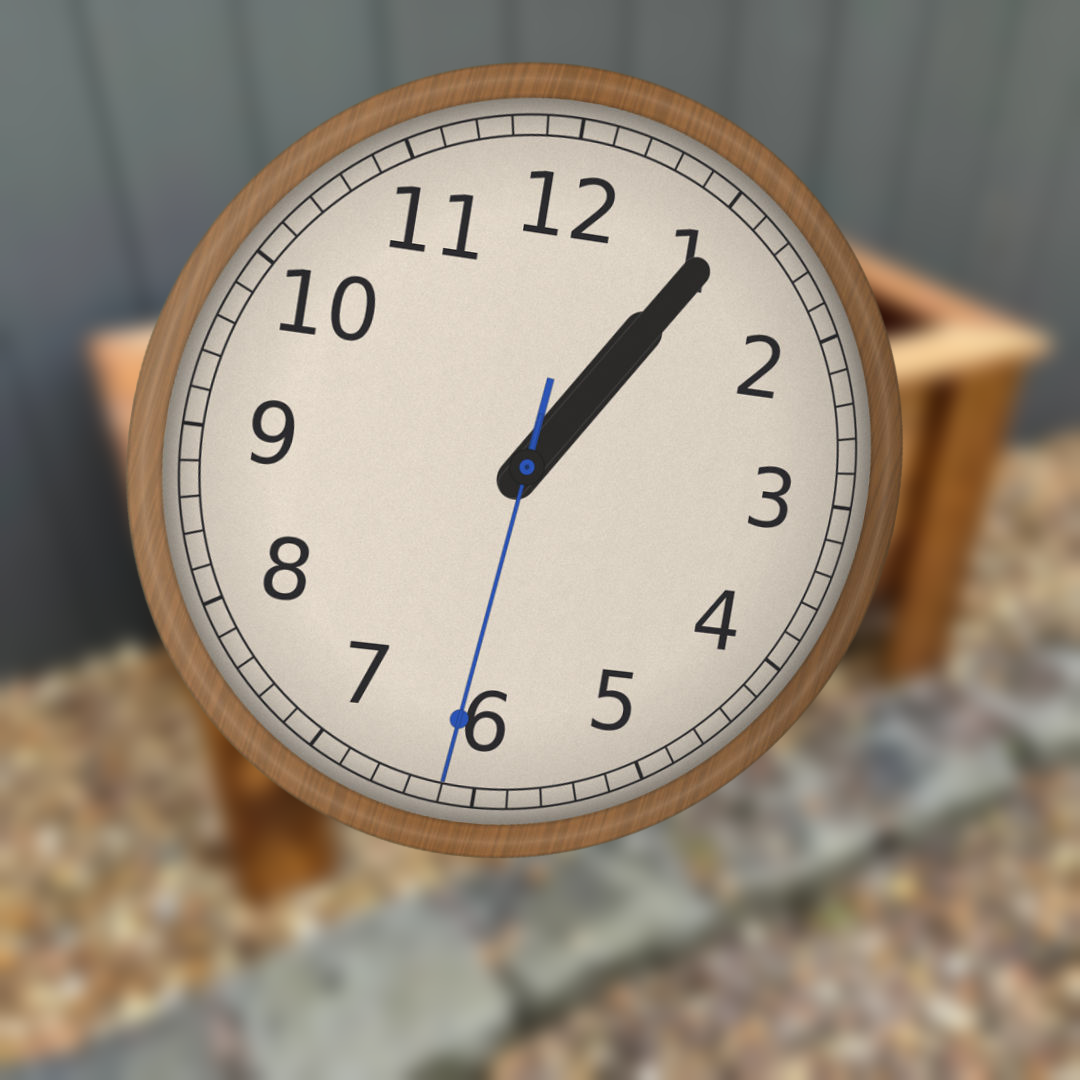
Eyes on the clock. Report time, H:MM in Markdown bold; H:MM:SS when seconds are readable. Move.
**1:05:31**
